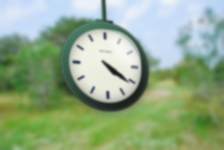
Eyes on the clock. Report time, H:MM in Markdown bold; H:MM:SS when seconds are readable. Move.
**4:21**
